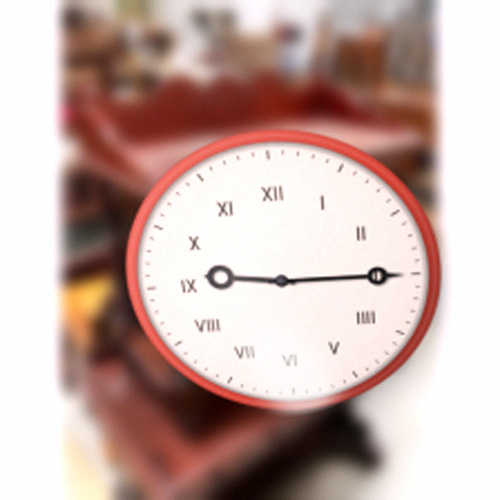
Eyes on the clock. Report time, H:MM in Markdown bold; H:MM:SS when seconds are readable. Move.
**9:15**
